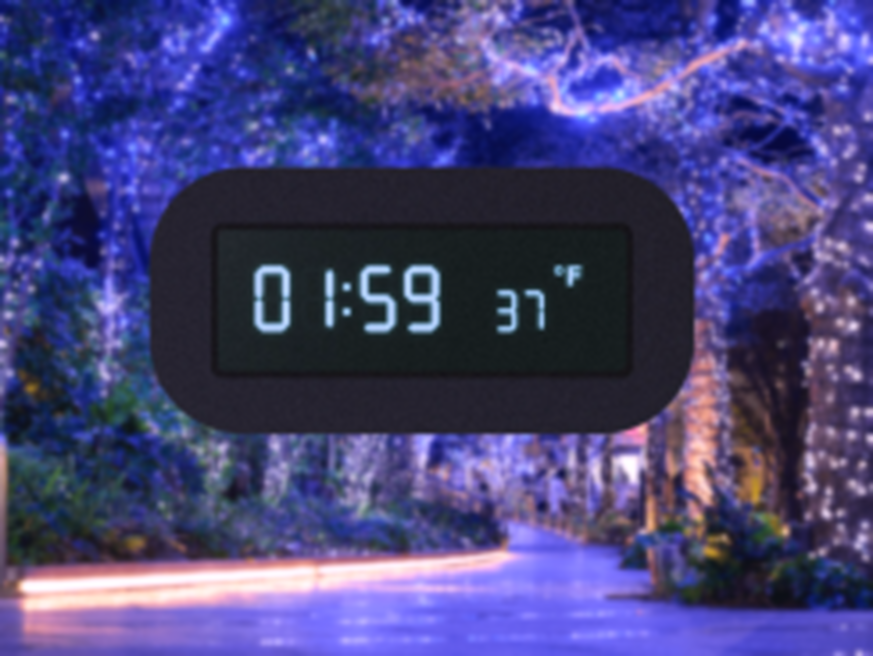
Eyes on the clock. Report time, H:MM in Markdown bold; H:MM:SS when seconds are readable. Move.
**1:59**
